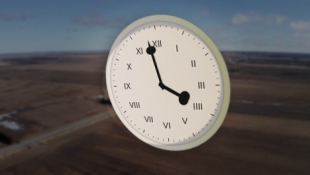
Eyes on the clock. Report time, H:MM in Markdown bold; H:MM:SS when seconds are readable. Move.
**3:58**
